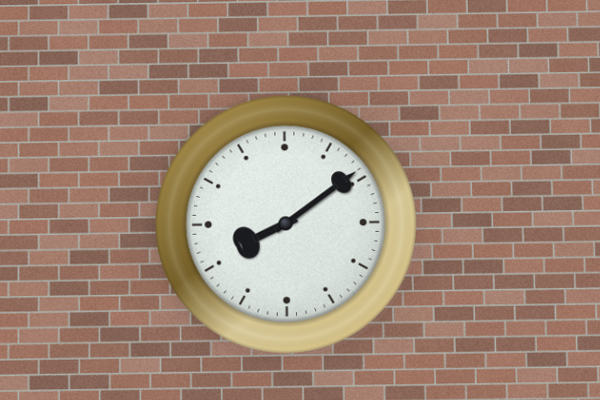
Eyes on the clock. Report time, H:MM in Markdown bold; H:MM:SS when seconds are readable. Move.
**8:09**
